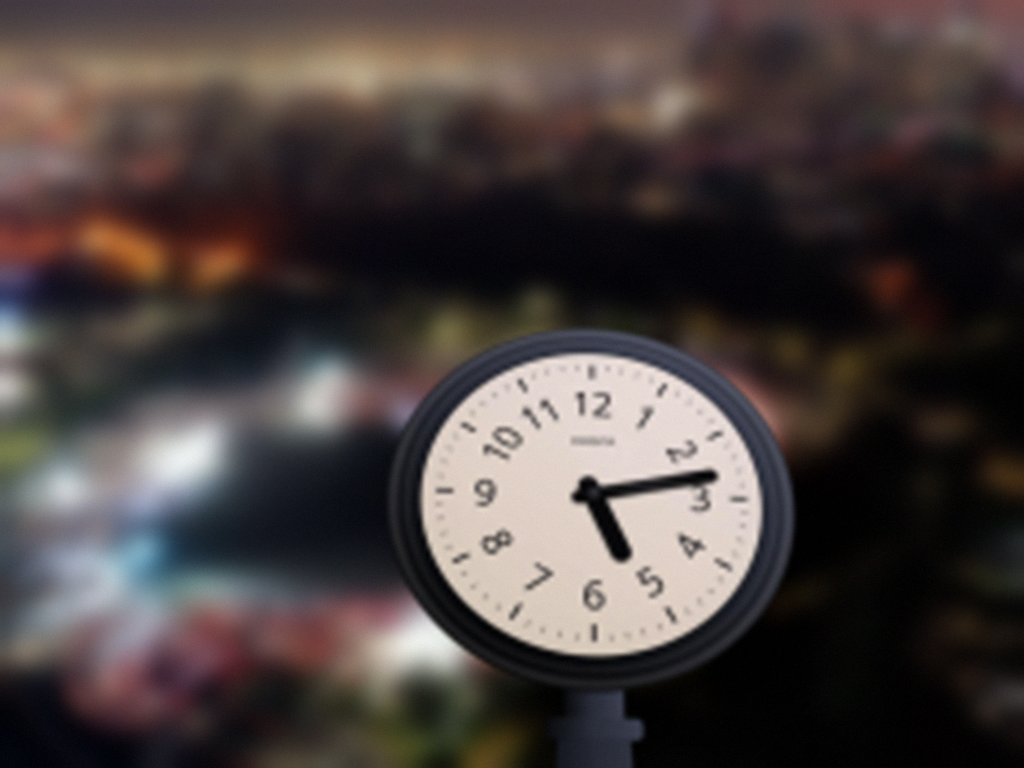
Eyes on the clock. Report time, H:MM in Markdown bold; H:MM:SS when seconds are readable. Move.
**5:13**
